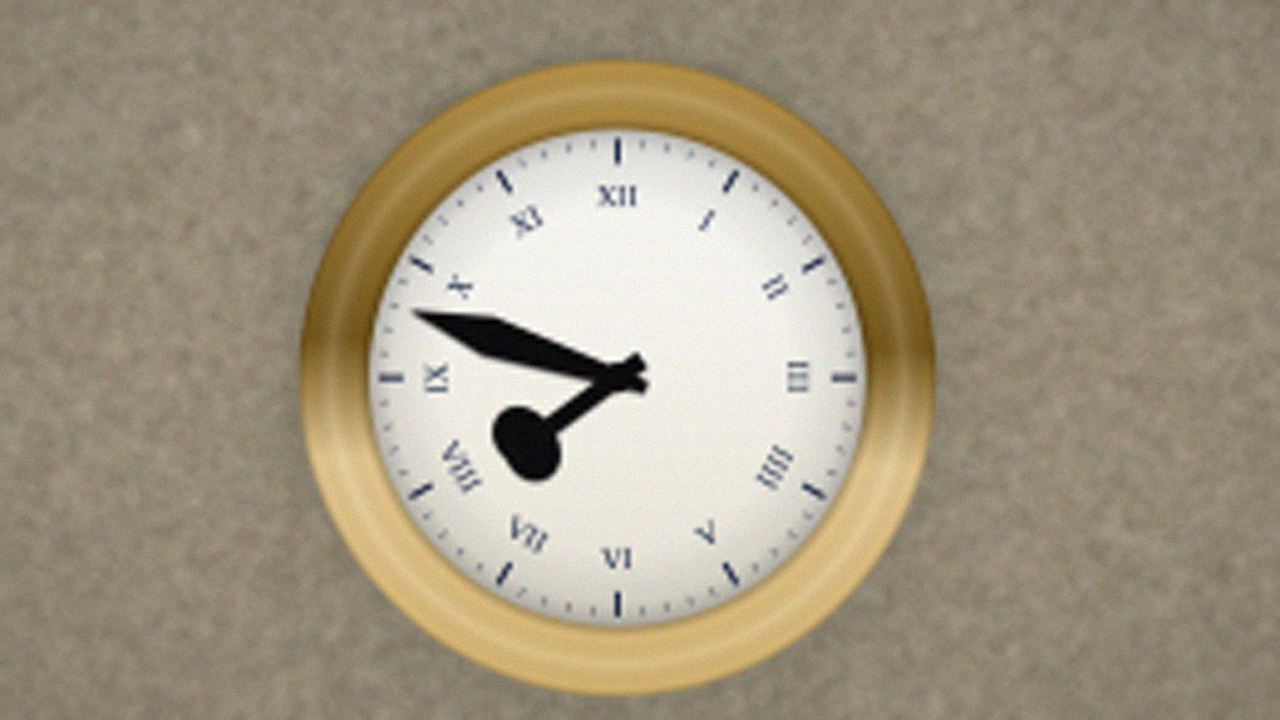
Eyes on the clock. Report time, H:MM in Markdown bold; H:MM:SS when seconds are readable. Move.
**7:48**
